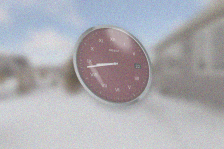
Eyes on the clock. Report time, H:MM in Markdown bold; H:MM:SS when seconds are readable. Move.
**8:43**
